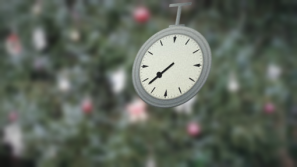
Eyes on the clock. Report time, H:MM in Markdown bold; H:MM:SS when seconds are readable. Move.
**7:38**
